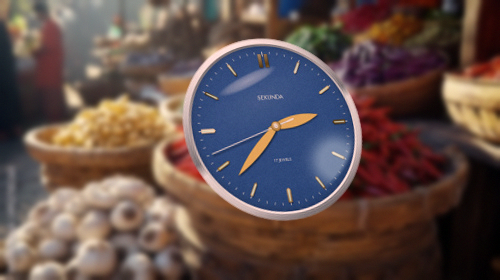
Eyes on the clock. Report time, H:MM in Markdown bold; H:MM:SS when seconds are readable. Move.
**2:37:42**
